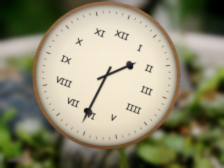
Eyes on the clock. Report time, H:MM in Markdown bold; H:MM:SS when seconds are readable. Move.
**1:31**
